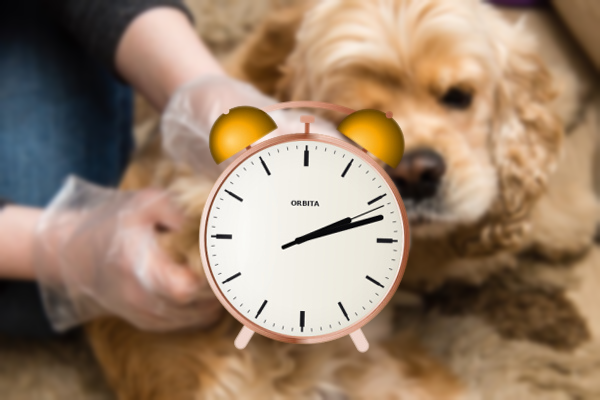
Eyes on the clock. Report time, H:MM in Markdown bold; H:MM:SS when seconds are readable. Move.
**2:12:11**
